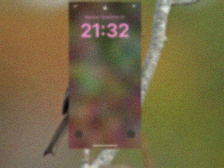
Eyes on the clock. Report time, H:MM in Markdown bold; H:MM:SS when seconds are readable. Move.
**21:32**
